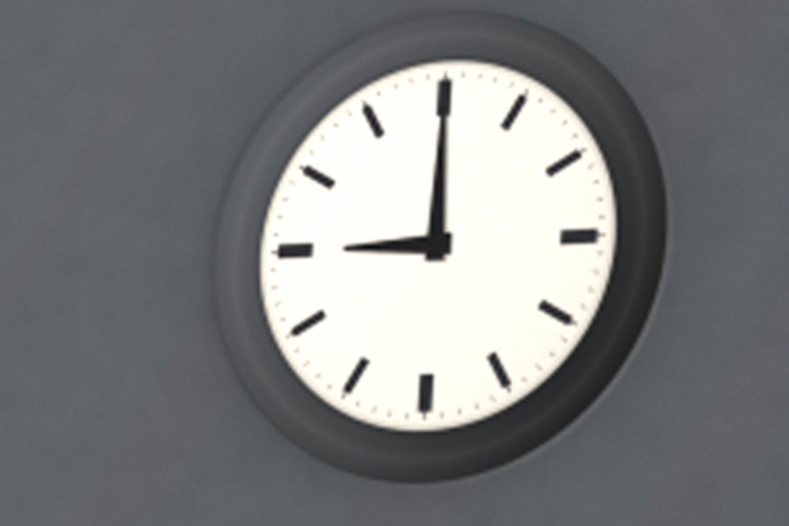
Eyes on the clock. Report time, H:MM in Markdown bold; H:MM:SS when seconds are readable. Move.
**9:00**
